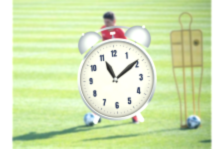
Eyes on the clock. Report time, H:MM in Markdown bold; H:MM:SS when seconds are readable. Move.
**11:09**
